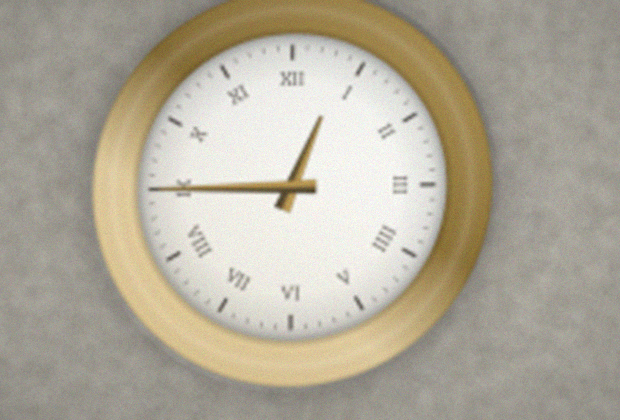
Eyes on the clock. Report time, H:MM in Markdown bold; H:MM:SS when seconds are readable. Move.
**12:45**
